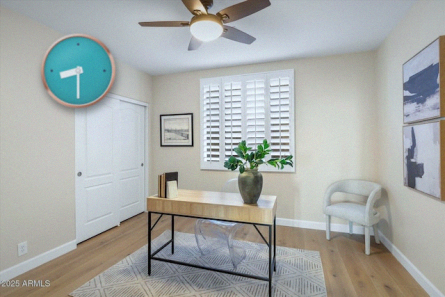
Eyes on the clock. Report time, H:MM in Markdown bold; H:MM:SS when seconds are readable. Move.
**8:30**
